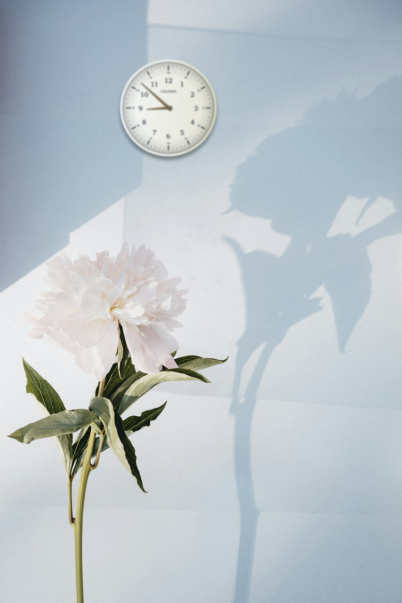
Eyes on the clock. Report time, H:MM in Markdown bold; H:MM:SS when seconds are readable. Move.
**8:52**
